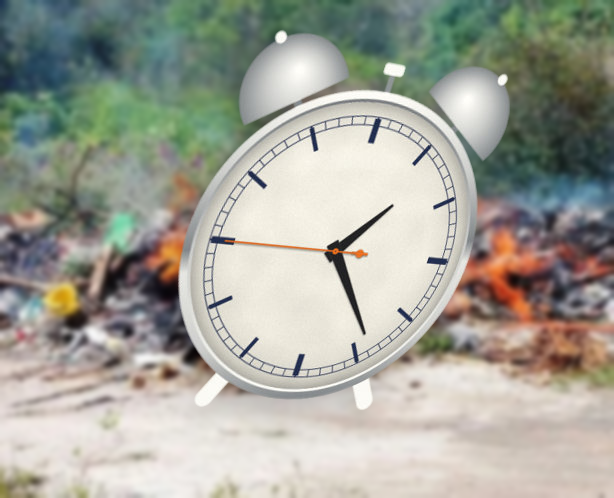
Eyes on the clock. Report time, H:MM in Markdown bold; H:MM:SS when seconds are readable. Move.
**1:23:45**
